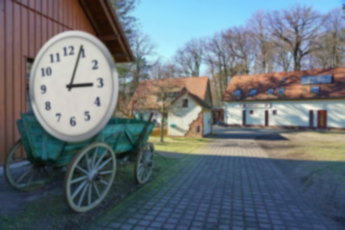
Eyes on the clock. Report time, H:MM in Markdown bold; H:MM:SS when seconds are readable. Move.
**3:04**
